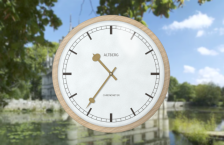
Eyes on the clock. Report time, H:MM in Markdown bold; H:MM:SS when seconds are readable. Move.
**10:36**
